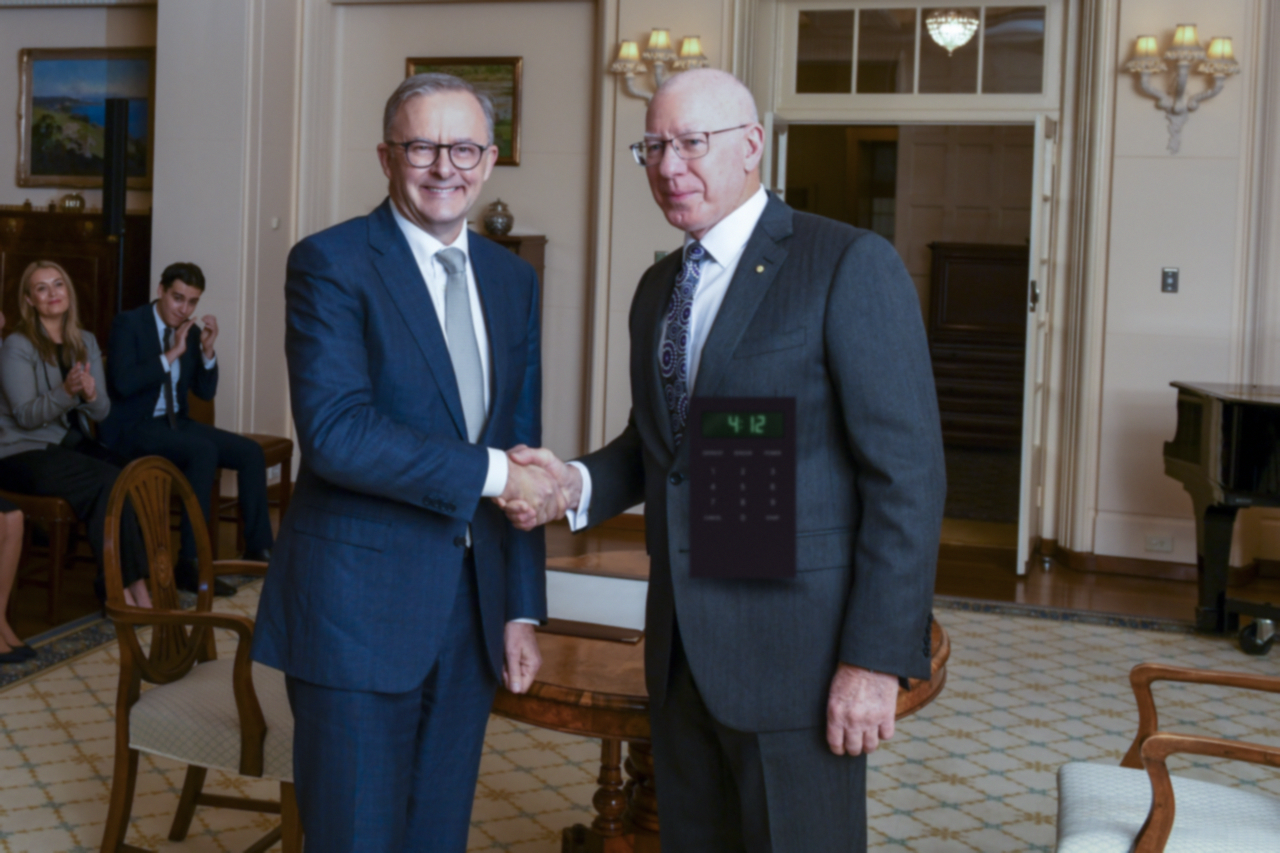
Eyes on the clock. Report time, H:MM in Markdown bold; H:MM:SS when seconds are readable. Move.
**4:12**
